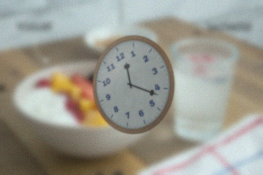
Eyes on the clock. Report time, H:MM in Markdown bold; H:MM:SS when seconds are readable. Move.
**12:22**
